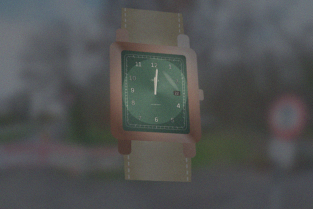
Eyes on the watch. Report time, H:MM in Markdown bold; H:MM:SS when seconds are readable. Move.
**12:01**
